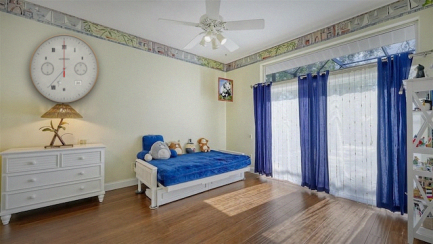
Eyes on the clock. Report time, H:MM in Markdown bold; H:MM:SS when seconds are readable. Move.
**6:37**
